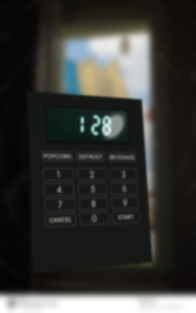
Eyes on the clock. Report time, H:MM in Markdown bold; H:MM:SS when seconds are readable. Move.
**1:28**
